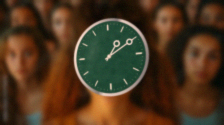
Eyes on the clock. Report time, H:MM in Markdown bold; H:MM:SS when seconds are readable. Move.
**1:10**
